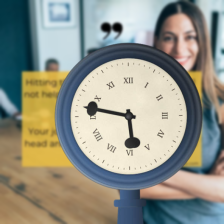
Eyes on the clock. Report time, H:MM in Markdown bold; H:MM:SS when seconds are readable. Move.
**5:47**
